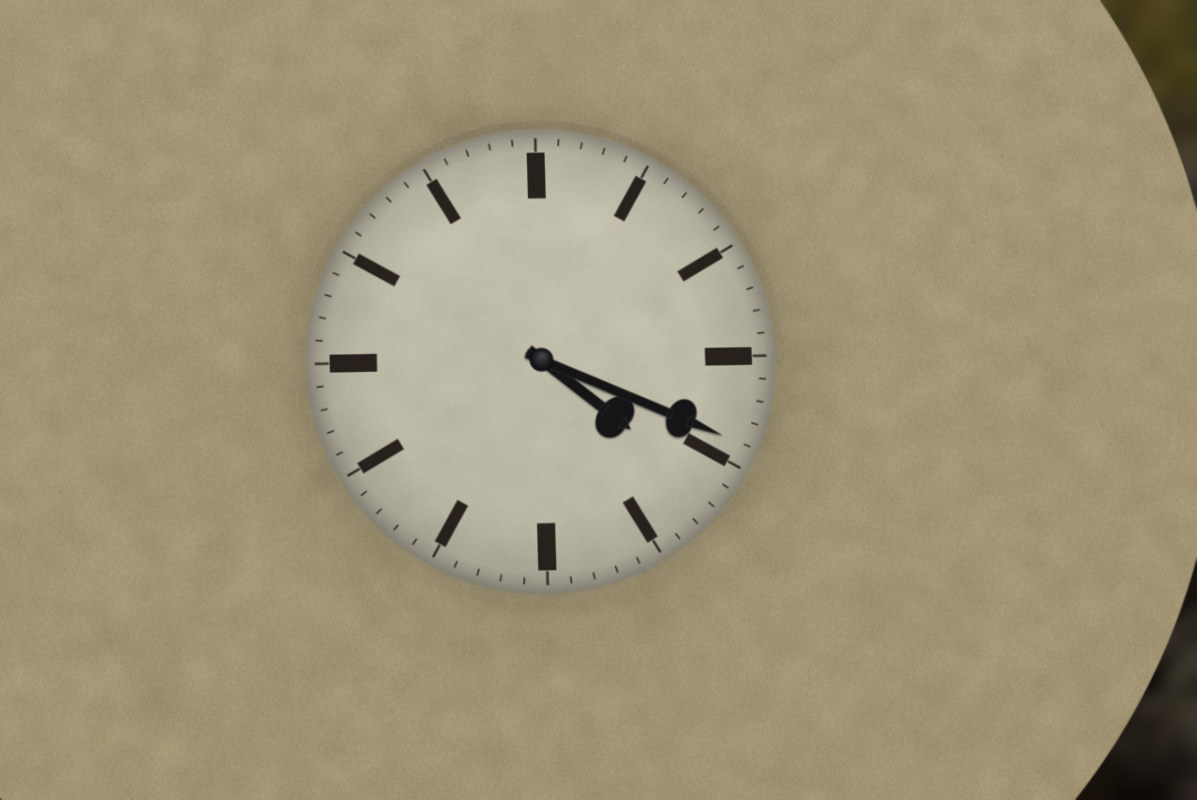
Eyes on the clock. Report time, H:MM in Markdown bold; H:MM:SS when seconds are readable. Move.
**4:19**
